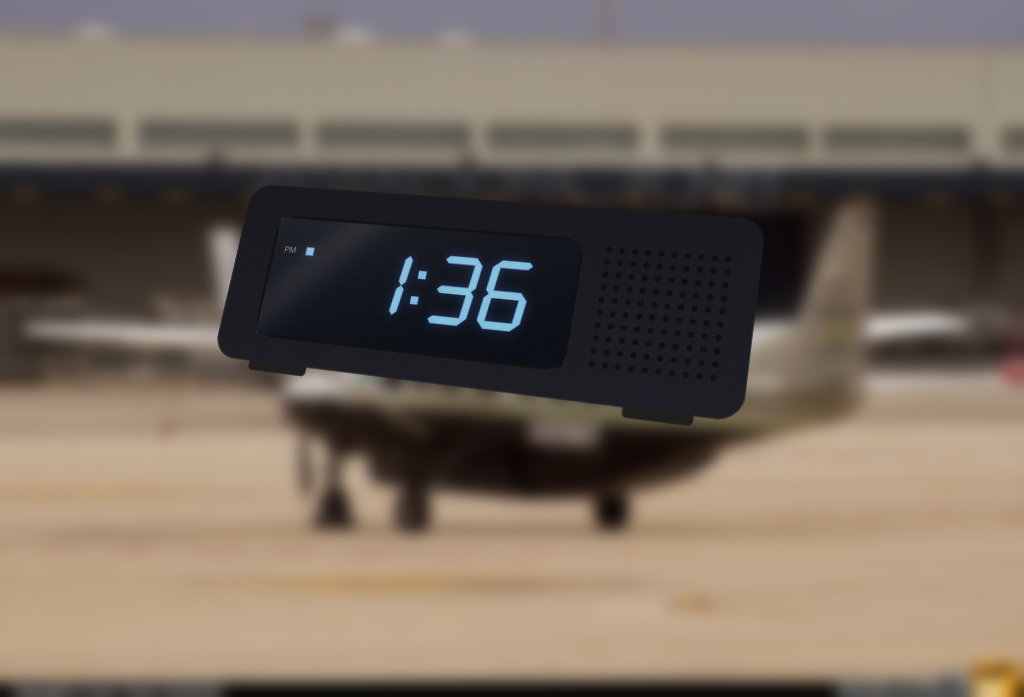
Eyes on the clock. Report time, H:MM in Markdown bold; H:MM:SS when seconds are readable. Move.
**1:36**
